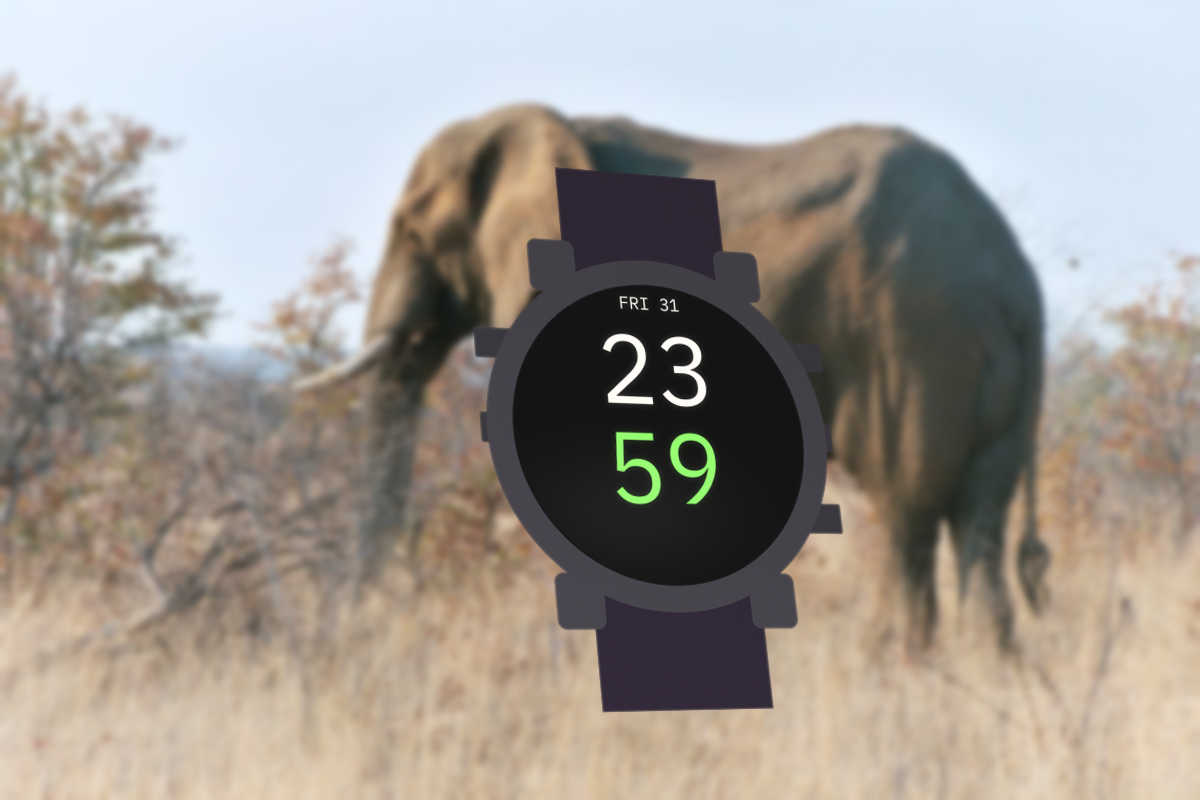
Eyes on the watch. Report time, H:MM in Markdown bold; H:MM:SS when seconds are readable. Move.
**23:59**
